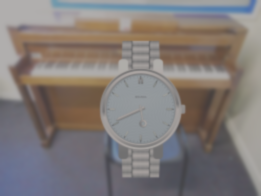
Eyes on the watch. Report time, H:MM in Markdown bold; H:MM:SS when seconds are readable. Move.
**5:41**
